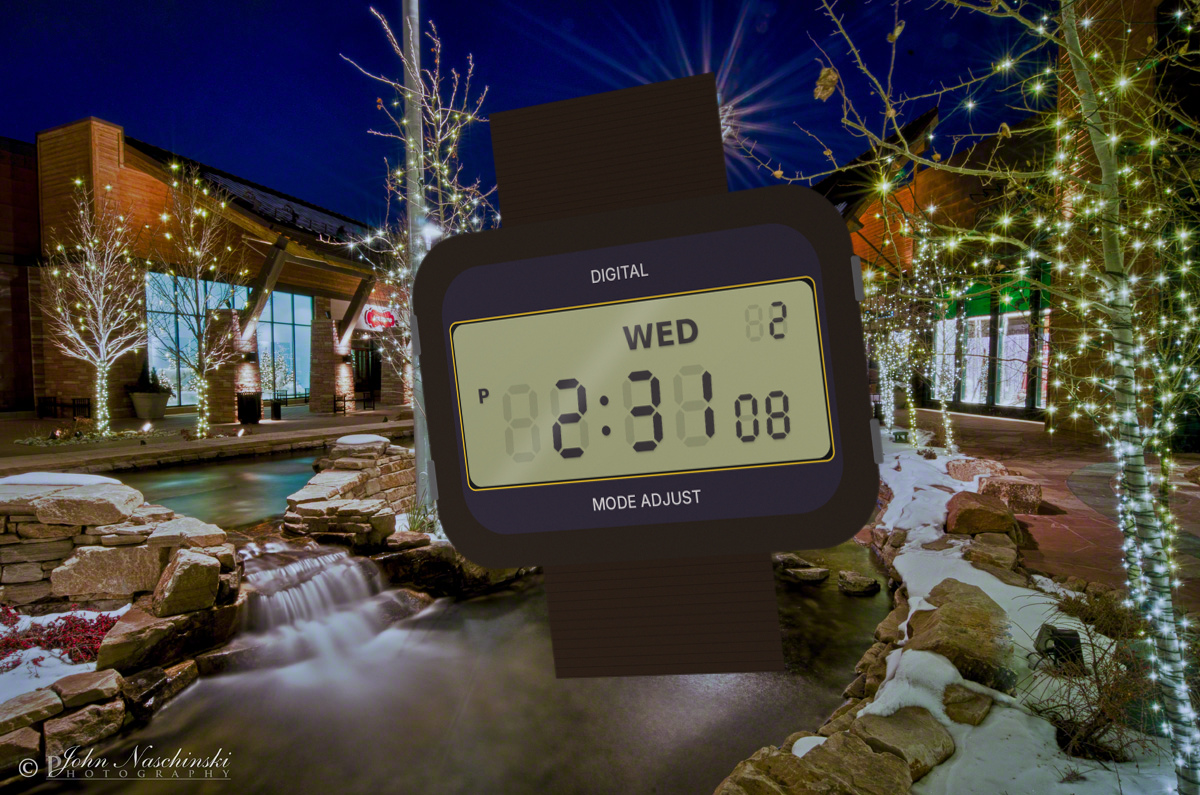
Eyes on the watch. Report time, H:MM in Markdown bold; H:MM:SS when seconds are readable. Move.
**2:31:08**
